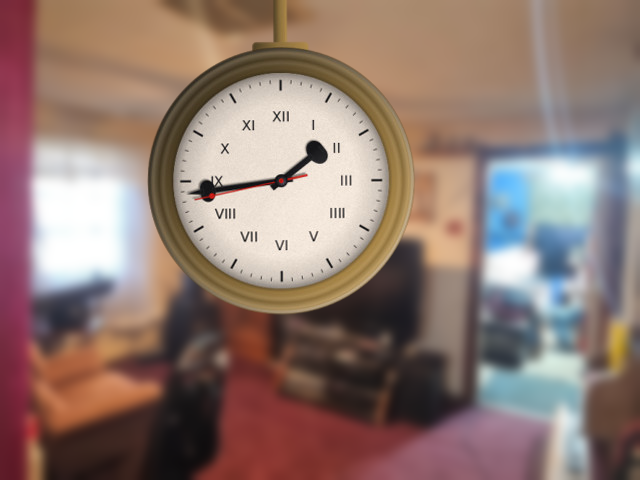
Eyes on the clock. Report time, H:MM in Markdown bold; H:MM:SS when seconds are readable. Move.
**1:43:43**
